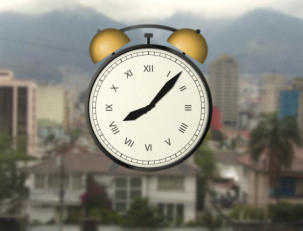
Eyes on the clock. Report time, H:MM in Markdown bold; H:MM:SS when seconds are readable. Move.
**8:07**
